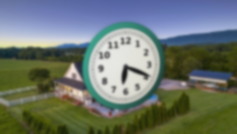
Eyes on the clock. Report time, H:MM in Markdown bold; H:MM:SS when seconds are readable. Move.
**6:19**
